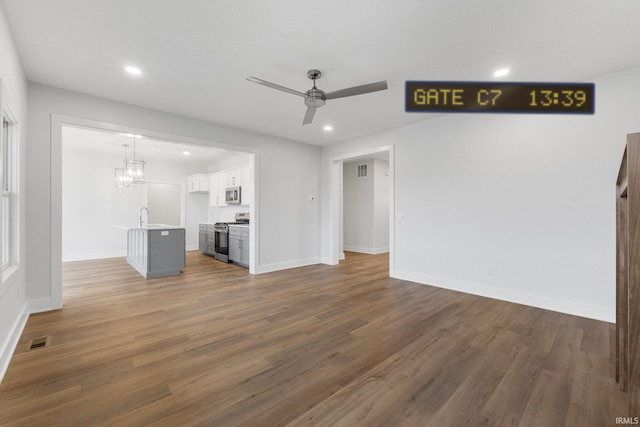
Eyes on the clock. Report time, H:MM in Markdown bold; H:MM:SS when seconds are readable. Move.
**13:39**
